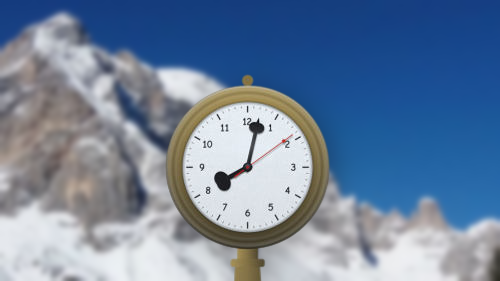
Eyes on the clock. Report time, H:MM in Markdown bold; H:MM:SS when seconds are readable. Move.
**8:02:09**
